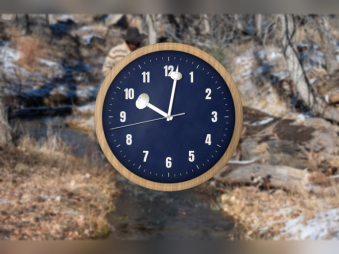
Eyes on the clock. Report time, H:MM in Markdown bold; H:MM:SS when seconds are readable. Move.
**10:01:43**
